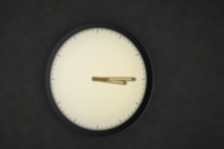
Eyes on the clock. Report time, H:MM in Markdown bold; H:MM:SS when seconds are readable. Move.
**3:15**
